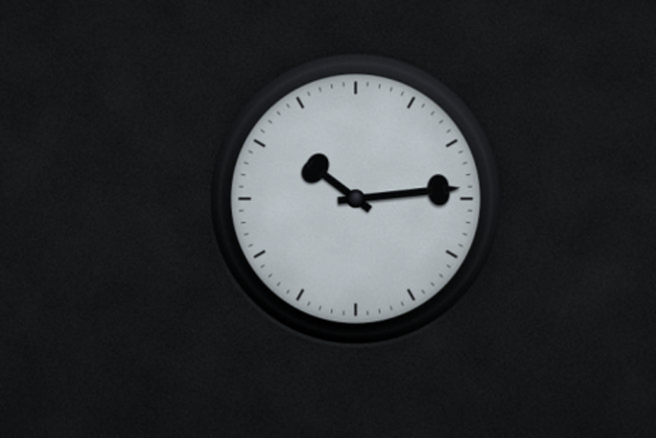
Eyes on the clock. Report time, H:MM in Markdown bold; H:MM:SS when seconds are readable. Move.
**10:14**
